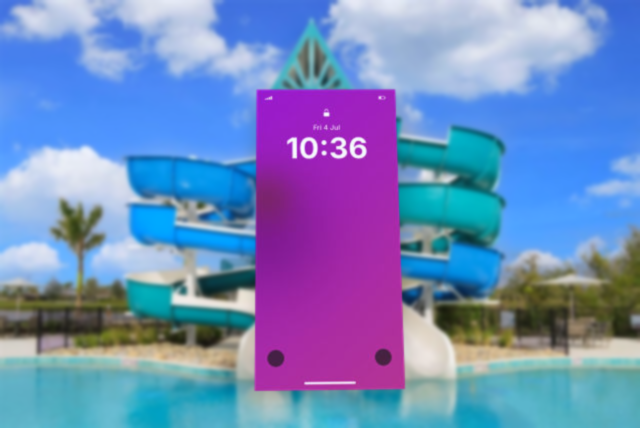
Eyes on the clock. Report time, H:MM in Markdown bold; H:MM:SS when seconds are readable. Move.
**10:36**
